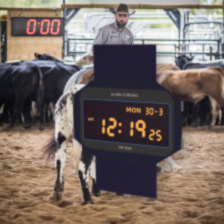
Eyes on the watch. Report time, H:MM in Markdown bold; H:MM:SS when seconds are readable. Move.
**12:19:25**
